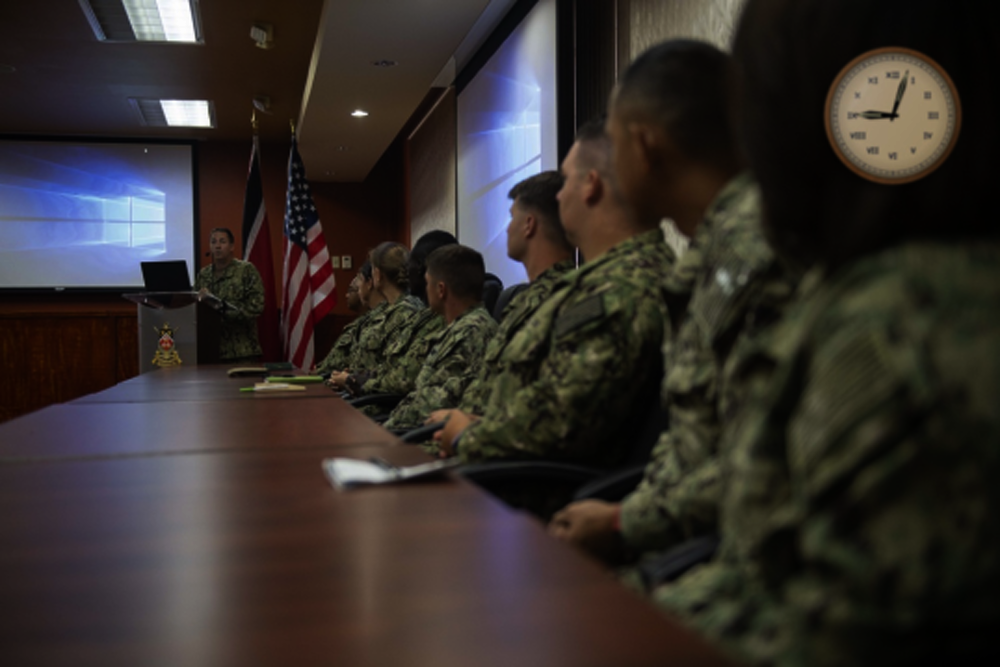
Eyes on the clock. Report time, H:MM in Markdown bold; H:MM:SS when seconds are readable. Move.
**9:03**
